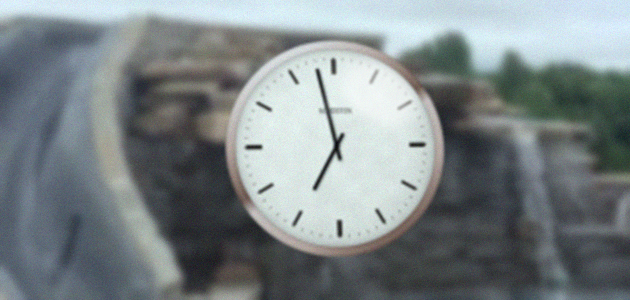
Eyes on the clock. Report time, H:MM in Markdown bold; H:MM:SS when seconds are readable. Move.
**6:58**
